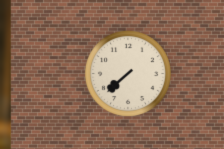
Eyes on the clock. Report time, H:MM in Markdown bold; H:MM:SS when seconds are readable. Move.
**7:38**
